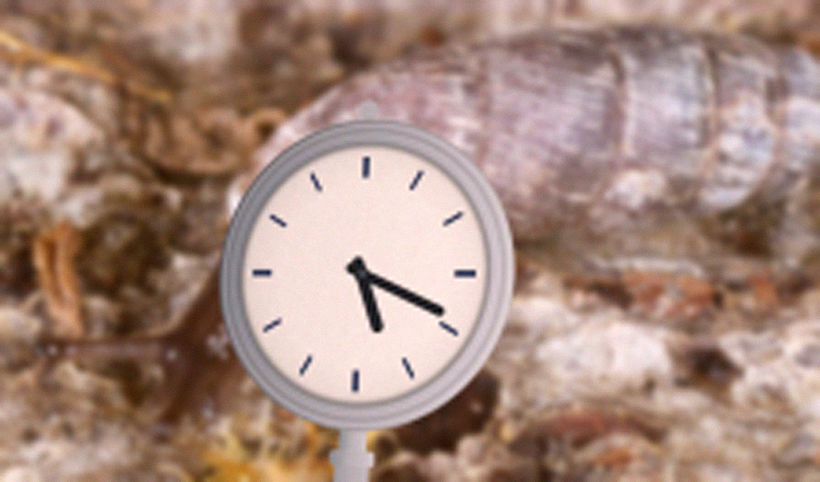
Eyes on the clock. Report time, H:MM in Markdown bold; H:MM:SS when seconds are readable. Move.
**5:19**
